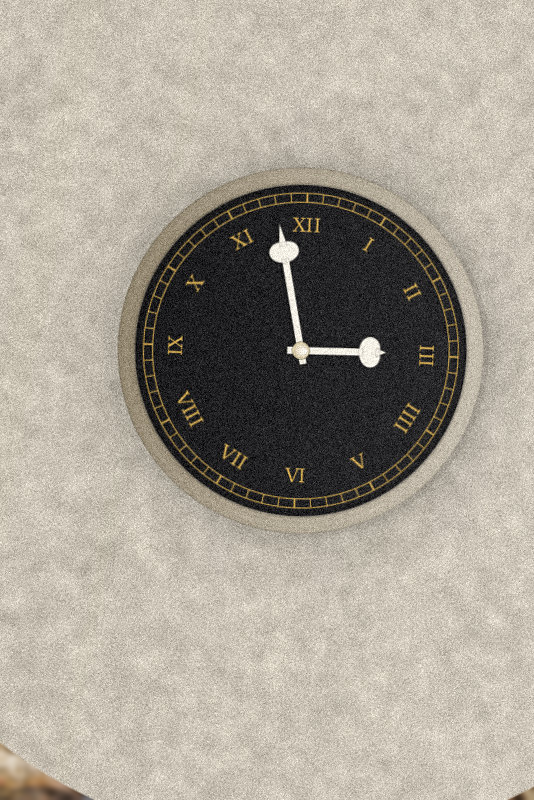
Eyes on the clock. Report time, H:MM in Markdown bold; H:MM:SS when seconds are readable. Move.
**2:58**
